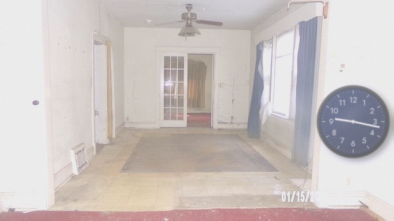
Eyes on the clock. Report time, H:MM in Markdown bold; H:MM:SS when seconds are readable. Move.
**9:17**
